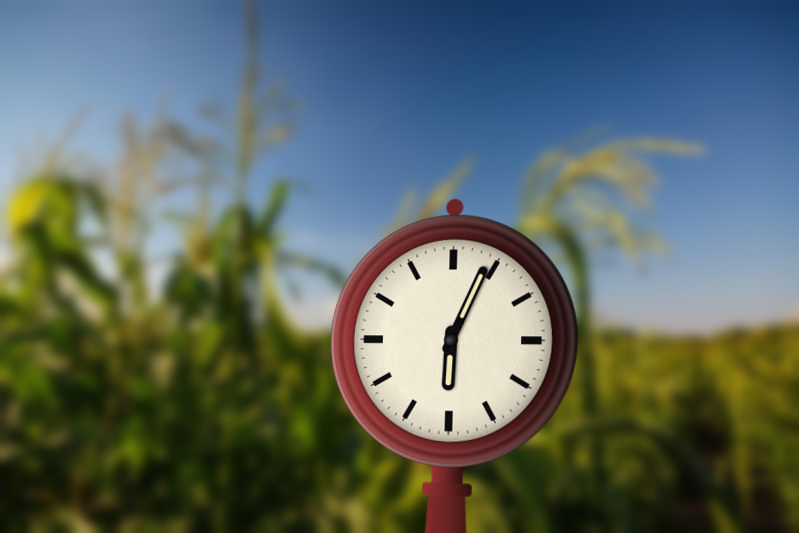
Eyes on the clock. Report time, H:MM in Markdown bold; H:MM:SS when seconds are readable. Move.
**6:04**
